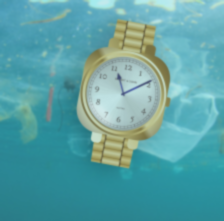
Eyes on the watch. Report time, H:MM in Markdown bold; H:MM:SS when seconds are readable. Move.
**11:09**
